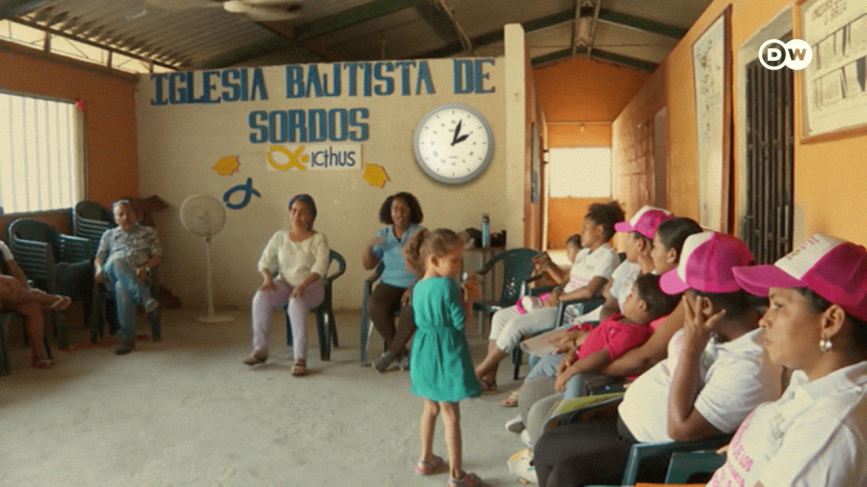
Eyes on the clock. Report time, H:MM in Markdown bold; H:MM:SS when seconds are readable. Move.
**2:03**
